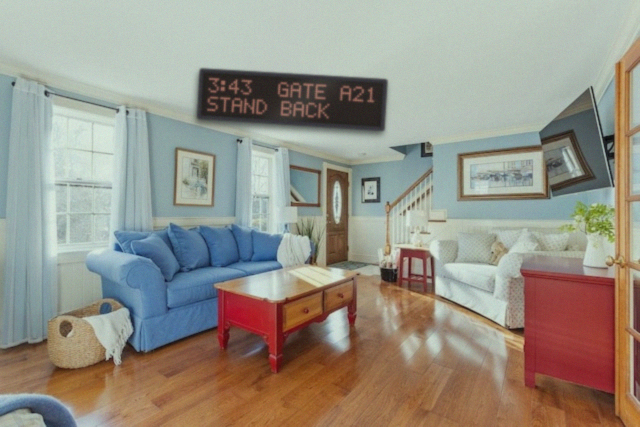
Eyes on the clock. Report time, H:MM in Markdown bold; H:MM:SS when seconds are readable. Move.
**3:43**
